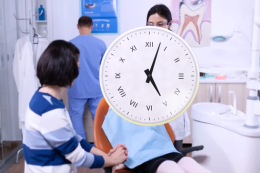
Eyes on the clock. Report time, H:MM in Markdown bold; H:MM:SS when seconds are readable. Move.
**5:03**
